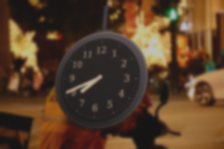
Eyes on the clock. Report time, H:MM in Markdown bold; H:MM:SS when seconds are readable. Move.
**7:41**
